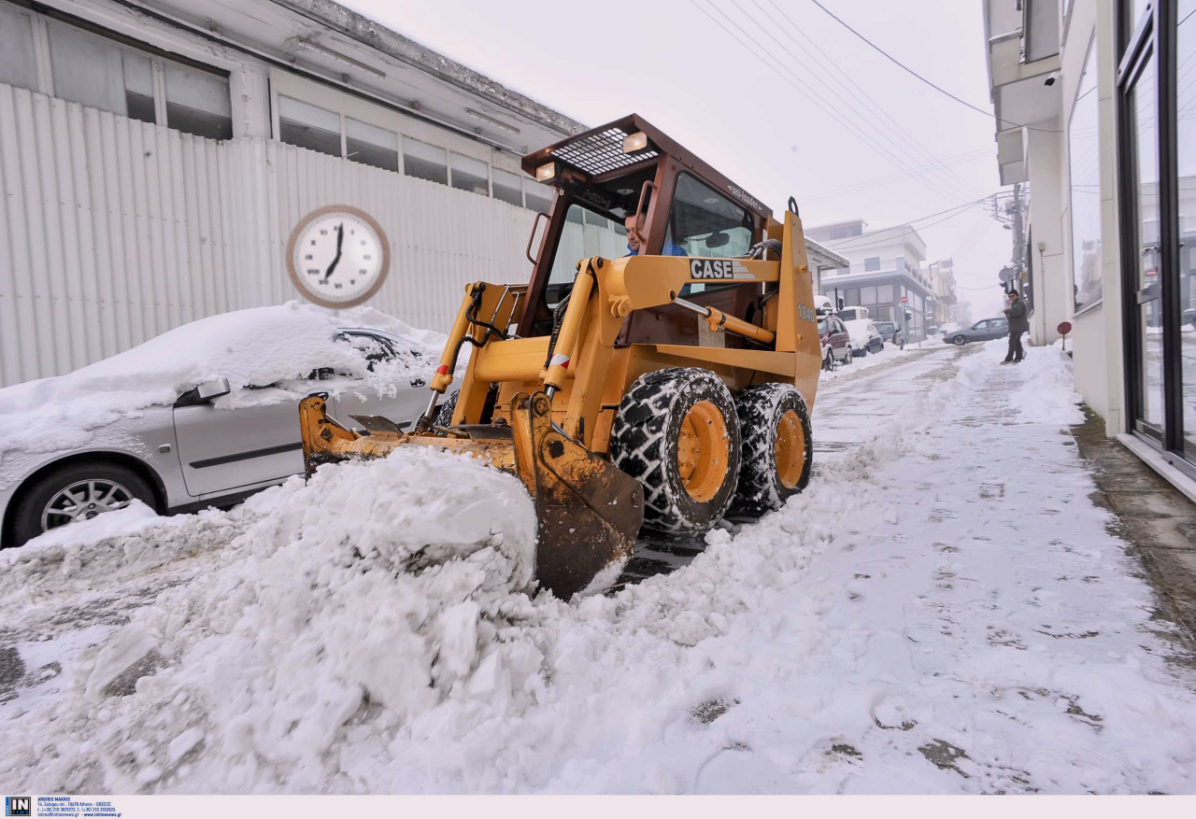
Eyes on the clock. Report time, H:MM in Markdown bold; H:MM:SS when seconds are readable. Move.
**7:01**
